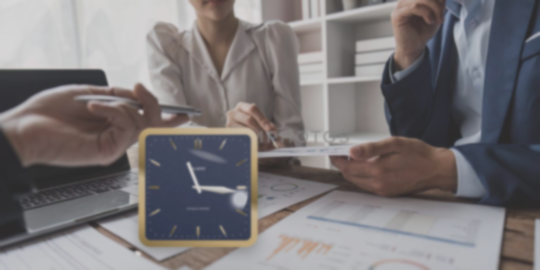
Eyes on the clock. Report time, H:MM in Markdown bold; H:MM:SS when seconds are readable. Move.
**11:16**
